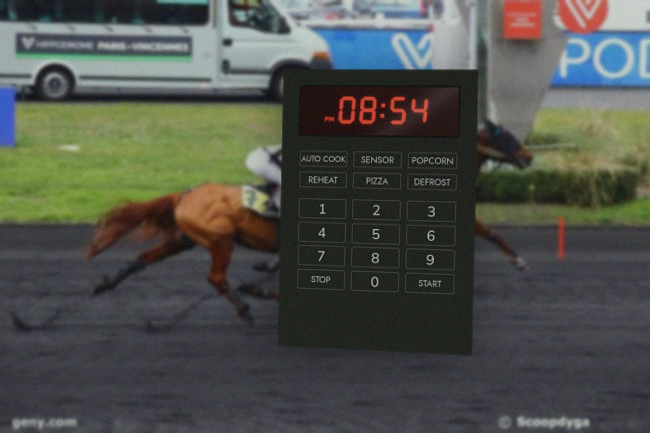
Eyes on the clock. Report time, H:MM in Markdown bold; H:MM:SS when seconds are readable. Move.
**8:54**
